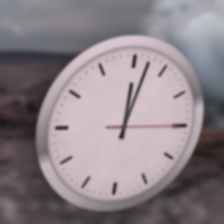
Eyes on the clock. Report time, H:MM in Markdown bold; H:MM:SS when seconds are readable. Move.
**12:02:15**
